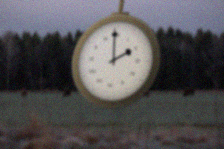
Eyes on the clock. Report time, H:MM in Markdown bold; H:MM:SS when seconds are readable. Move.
**1:59**
